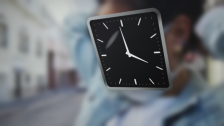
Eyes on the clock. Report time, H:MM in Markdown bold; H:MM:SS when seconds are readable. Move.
**3:59**
